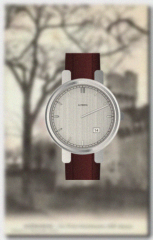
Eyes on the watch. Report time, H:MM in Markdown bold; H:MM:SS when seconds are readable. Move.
**2:11**
